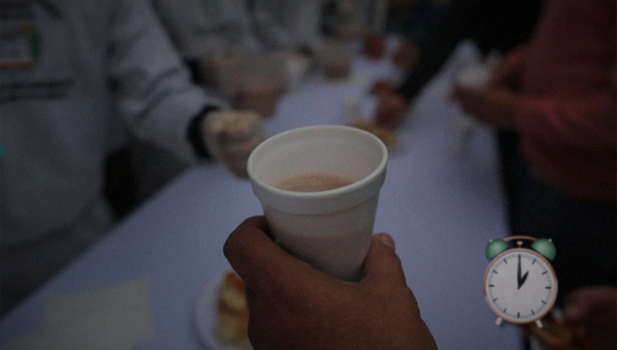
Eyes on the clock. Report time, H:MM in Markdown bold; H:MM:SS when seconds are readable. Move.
**1:00**
